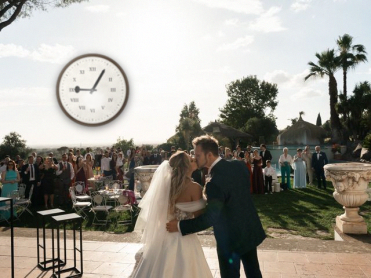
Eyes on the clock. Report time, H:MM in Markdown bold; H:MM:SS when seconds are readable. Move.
**9:05**
